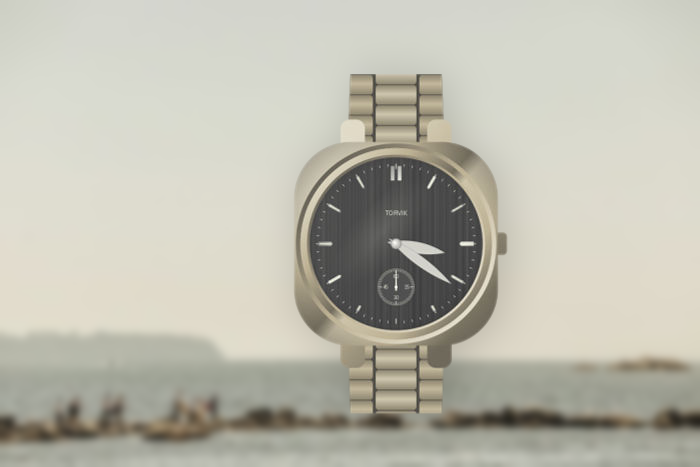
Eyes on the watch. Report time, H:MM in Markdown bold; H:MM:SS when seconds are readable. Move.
**3:21**
